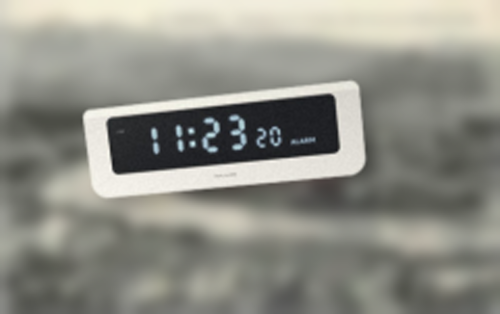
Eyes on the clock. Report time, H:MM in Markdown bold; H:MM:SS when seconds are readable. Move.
**11:23:20**
